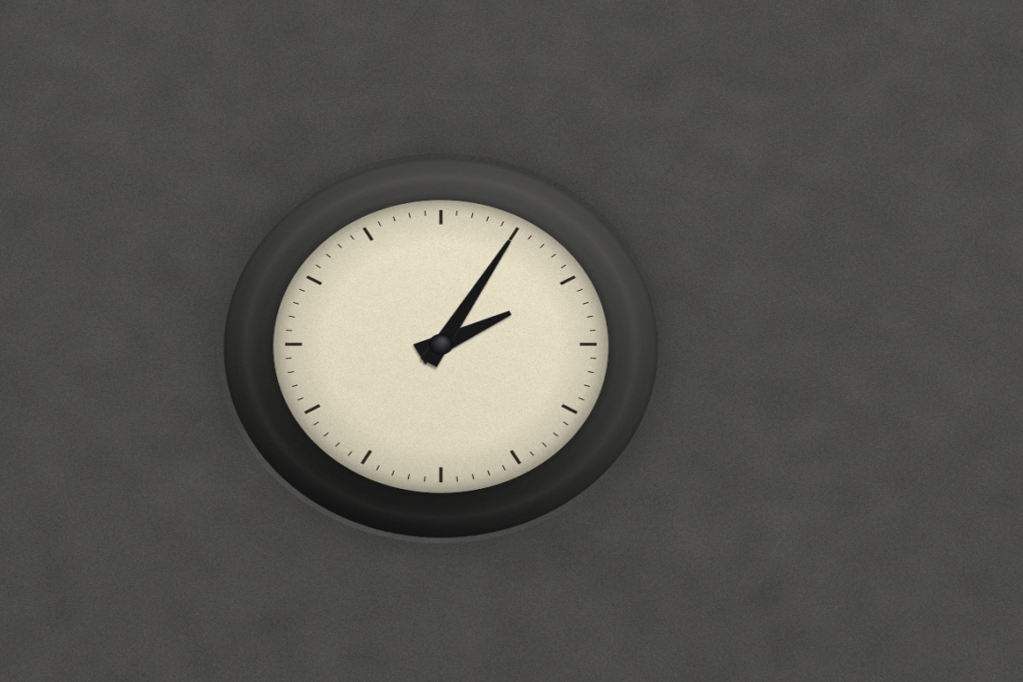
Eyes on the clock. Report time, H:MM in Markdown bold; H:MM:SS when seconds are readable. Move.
**2:05**
